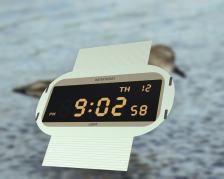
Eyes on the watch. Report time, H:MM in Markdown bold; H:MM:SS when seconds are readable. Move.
**9:02:58**
